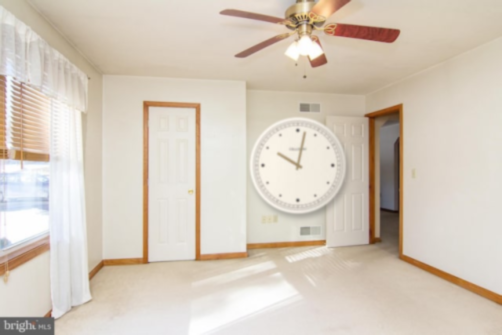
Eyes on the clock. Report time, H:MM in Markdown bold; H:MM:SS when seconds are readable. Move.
**10:02**
